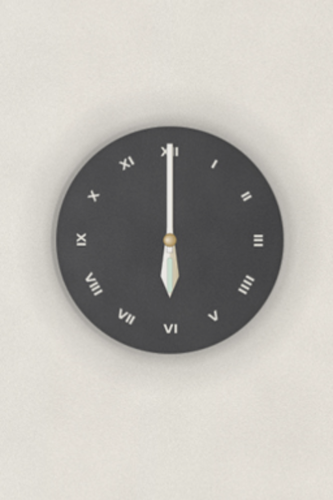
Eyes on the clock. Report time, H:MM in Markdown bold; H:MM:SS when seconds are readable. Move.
**6:00**
